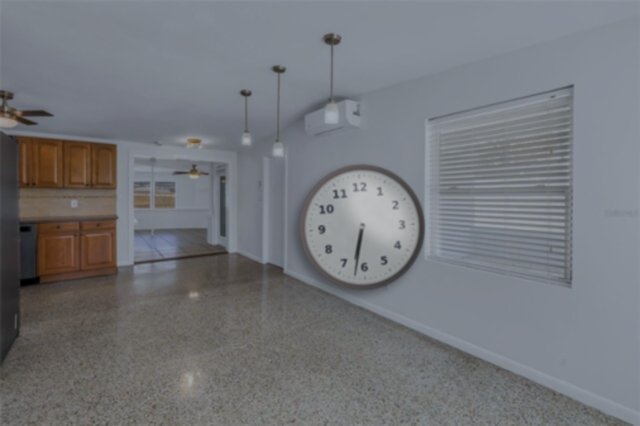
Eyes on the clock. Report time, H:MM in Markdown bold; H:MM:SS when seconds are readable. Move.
**6:32**
